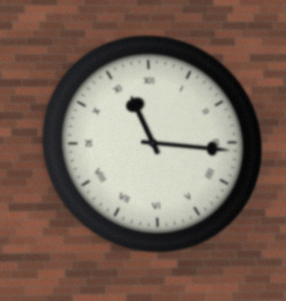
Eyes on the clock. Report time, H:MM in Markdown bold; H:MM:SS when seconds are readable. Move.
**11:16**
